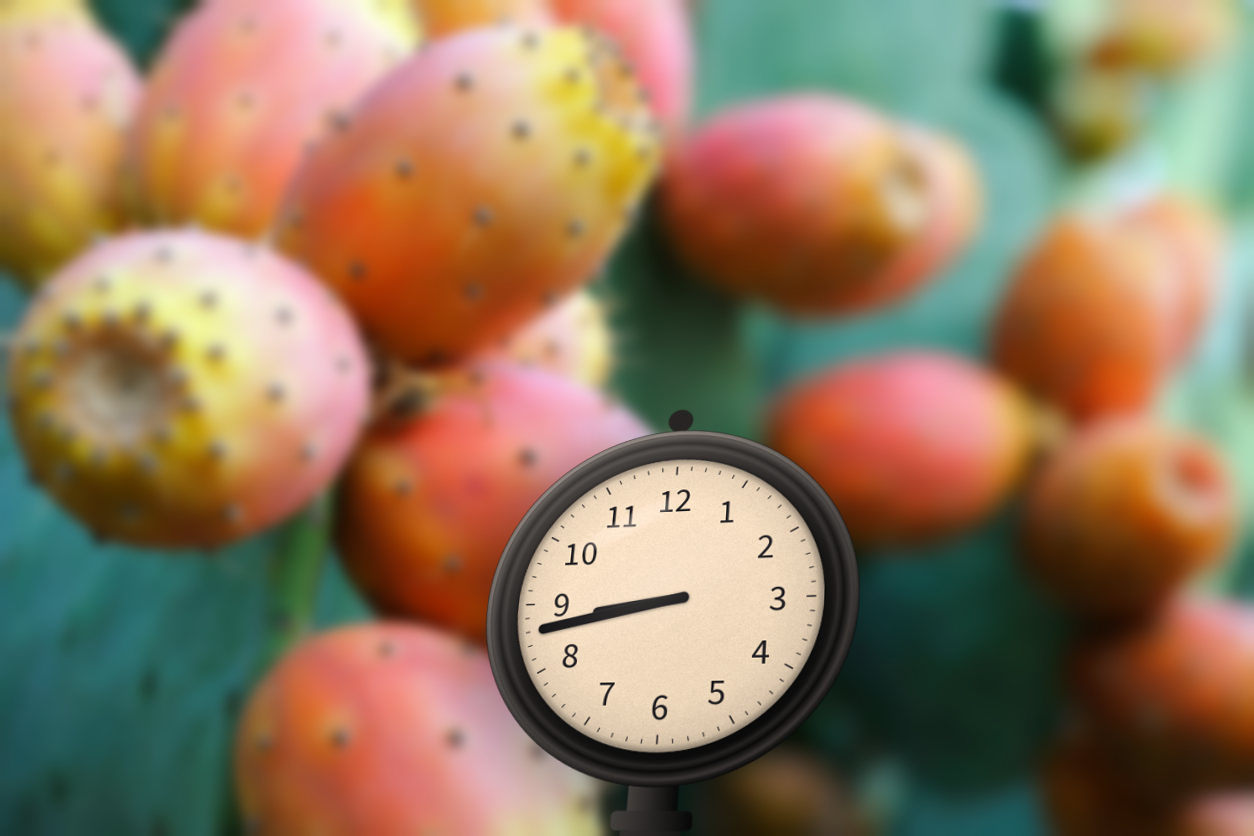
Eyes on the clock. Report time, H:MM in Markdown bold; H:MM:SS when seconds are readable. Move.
**8:43**
